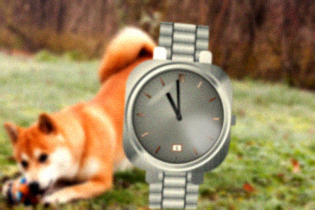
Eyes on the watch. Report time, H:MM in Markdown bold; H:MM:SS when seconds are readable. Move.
**10:59**
